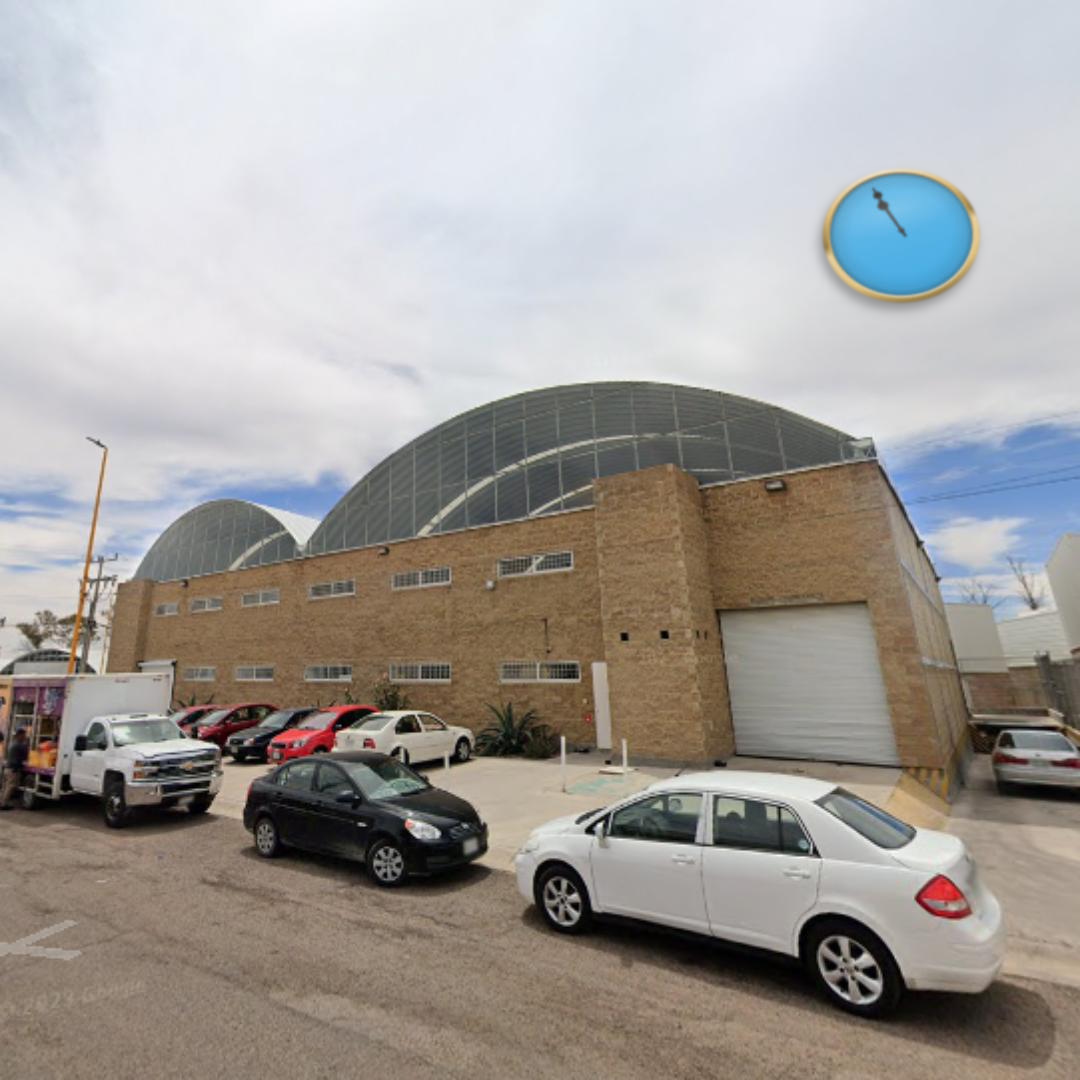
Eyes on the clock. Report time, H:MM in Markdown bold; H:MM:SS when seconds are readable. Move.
**10:55**
